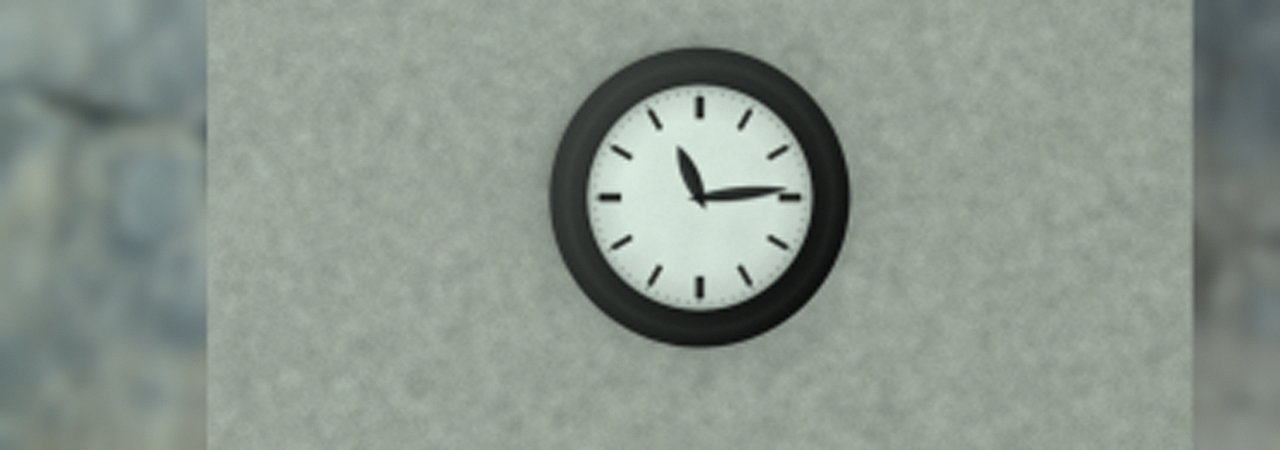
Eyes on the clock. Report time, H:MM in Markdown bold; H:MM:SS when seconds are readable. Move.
**11:14**
